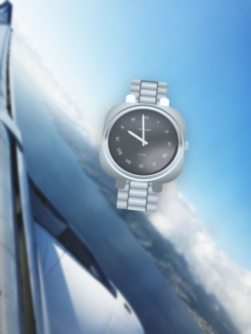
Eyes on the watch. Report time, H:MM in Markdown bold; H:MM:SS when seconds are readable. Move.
**9:59**
